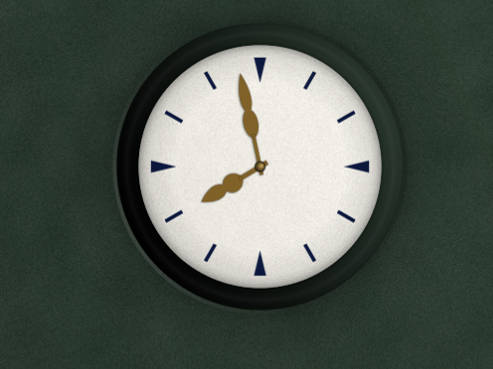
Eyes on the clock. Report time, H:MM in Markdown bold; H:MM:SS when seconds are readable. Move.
**7:58**
